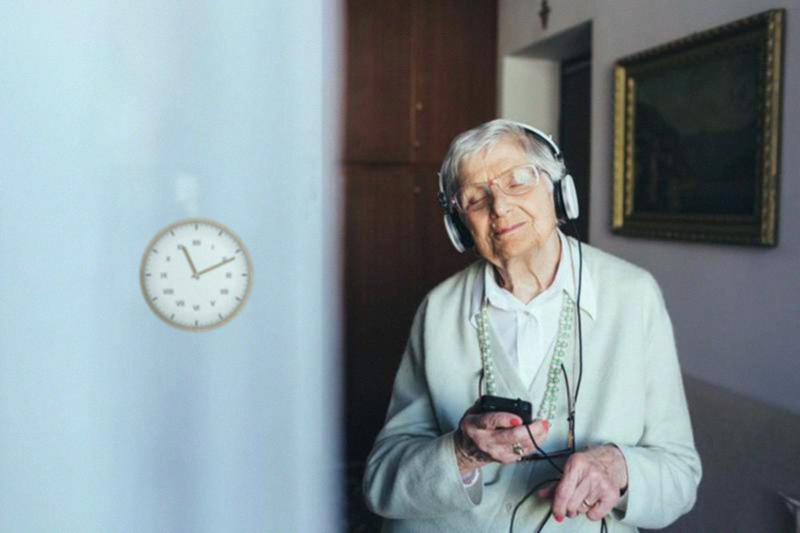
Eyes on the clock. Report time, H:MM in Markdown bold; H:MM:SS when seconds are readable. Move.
**11:11**
